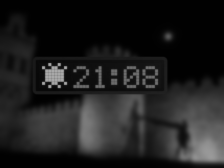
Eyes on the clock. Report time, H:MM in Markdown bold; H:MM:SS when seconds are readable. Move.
**21:08**
